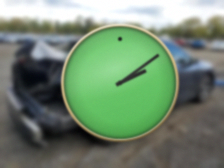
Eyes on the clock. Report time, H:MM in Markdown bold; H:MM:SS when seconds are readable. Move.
**2:09**
